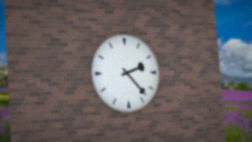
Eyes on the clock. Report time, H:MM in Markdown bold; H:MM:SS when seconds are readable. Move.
**2:23**
